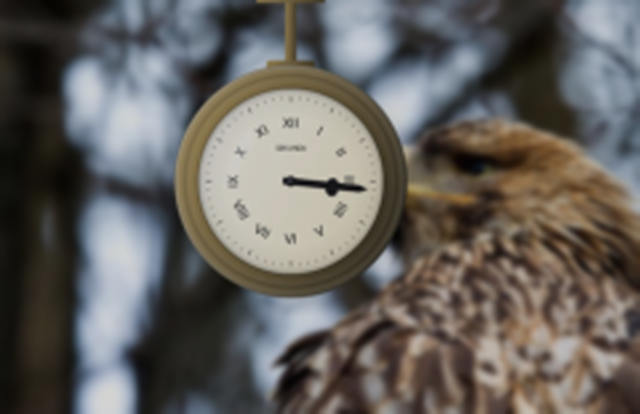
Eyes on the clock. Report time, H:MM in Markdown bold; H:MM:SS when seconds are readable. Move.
**3:16**
